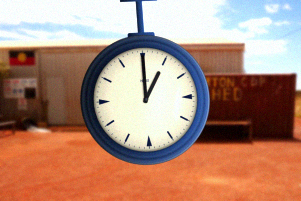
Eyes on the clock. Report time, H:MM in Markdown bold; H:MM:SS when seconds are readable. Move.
**1:00**
